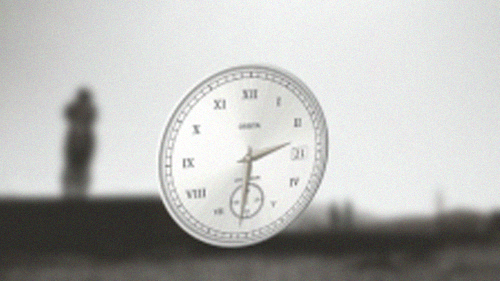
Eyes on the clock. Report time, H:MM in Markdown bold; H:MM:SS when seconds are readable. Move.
**2:31**
